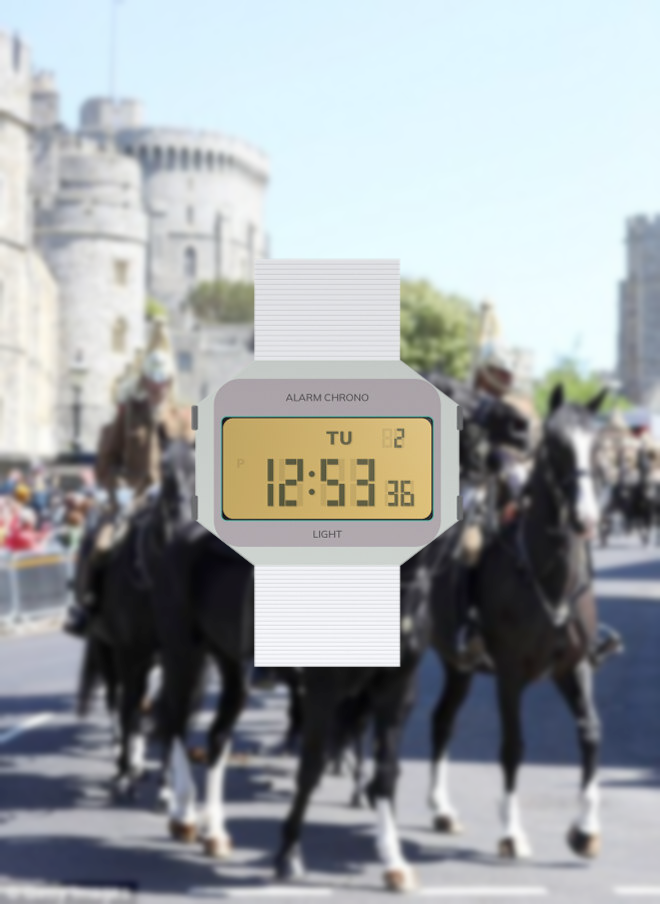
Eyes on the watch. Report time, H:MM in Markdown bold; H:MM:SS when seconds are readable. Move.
**12:53:36**
